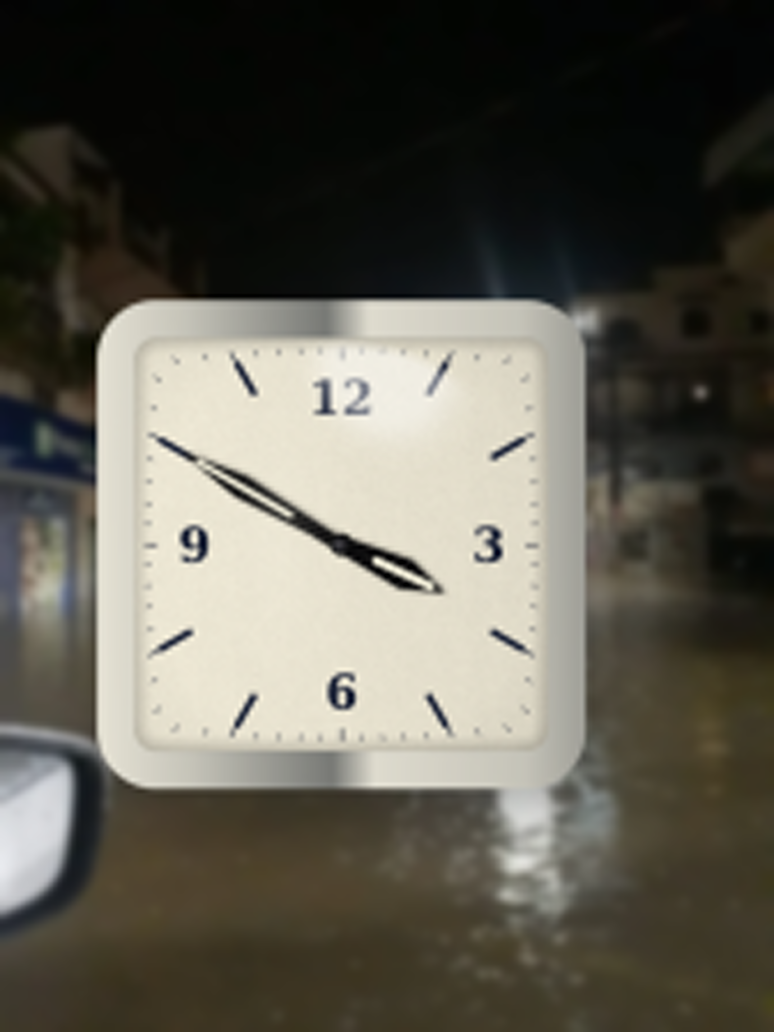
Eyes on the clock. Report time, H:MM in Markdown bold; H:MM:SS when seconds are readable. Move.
**3:50**
